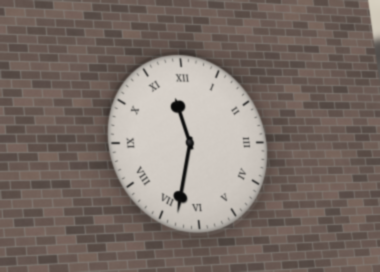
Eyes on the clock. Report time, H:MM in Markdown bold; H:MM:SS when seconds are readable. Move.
**11:33**
